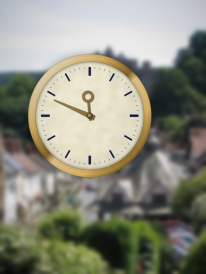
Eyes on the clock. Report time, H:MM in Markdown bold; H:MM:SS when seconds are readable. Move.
**11:49**
